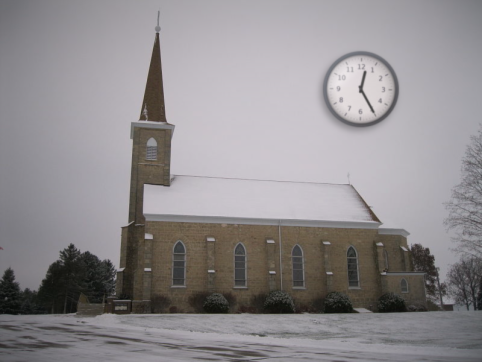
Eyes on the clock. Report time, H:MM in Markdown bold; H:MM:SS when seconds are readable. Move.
**12:25**
